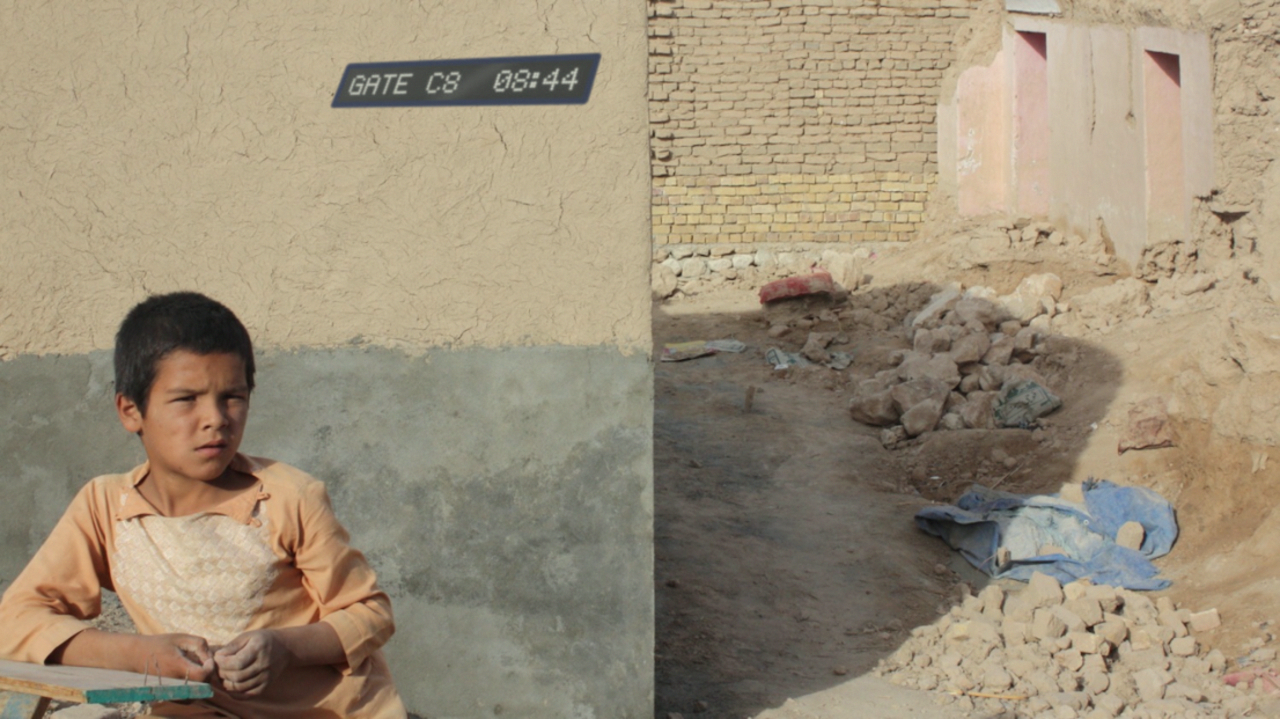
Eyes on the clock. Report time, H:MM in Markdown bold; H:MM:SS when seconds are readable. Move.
**8:44**
